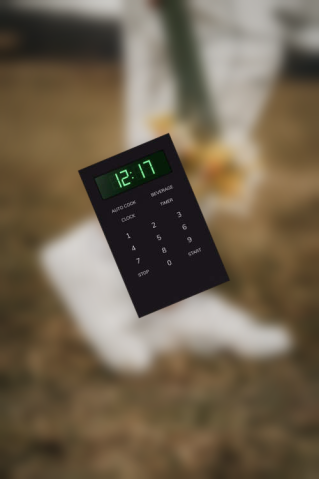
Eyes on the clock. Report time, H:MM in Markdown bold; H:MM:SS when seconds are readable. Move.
**12:17**
